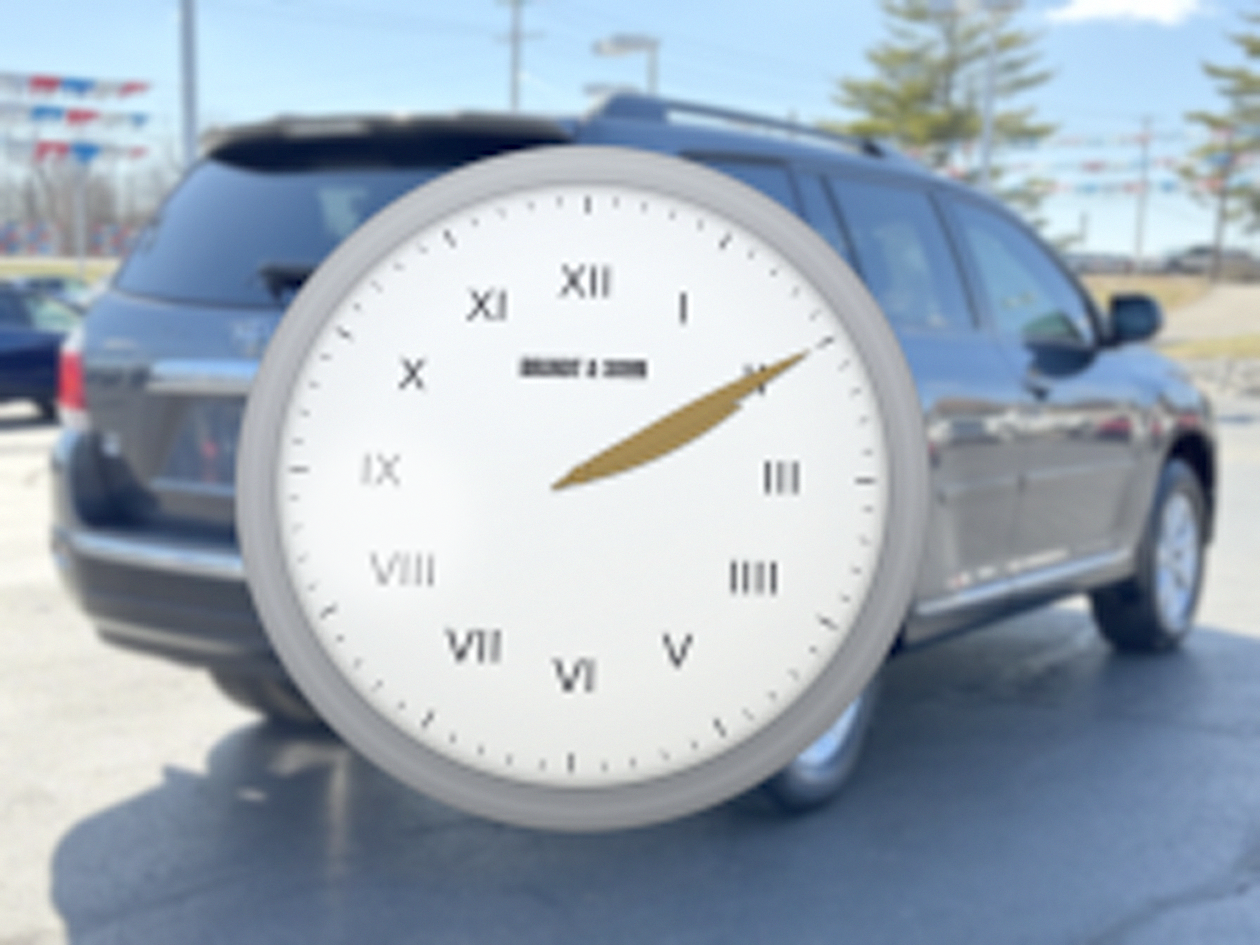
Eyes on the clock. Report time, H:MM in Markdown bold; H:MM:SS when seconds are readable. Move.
**2:10**
